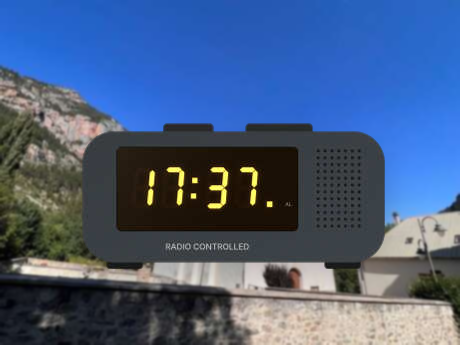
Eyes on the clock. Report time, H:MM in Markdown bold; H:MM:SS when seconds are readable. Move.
**17:37**
